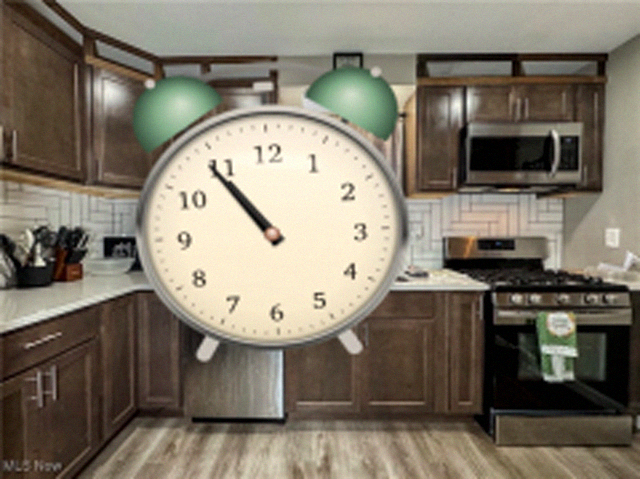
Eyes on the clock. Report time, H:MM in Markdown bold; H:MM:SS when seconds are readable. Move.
**10:54**
